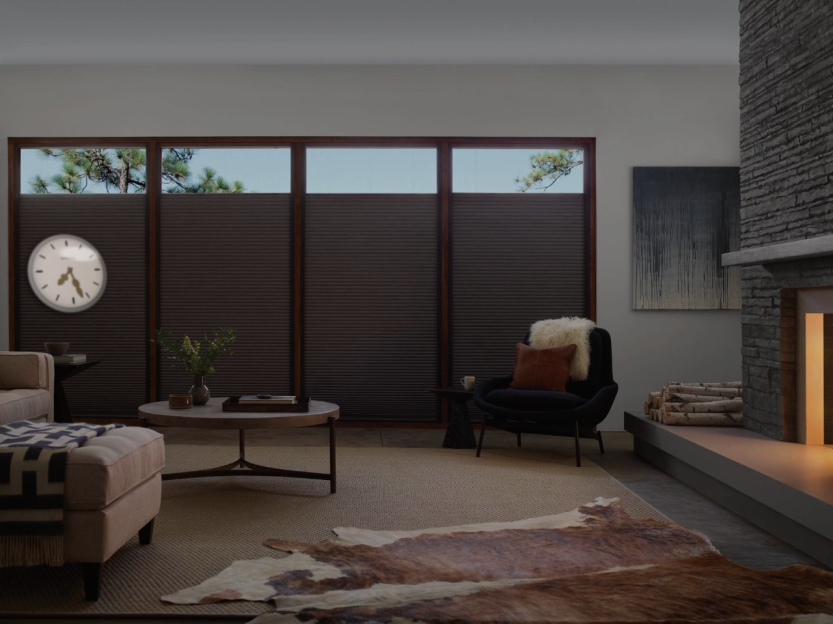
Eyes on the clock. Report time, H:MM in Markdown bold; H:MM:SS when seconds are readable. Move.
**7:27**
